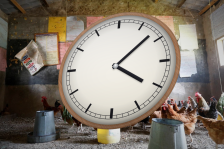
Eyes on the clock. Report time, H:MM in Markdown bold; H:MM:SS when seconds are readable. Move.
**4:08**
